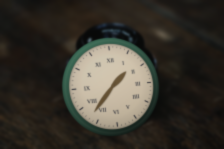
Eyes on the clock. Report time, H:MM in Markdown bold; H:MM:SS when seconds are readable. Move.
**1:37**
